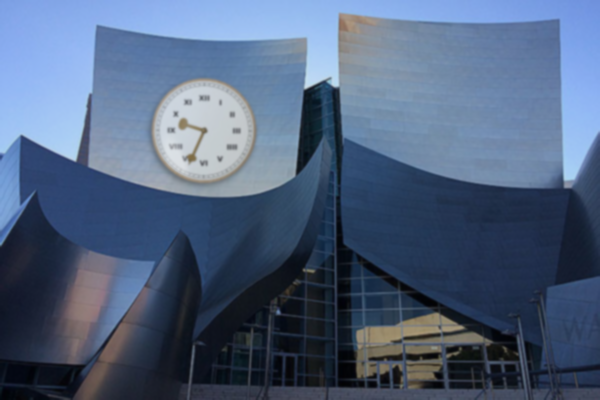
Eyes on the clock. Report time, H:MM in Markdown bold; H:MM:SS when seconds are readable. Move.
**9:34**
